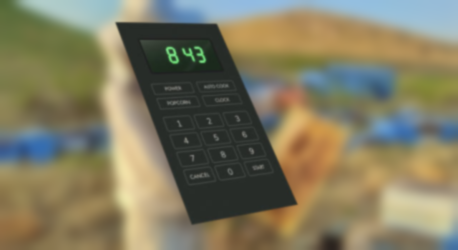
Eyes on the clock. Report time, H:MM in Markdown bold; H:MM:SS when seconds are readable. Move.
**8:43**
